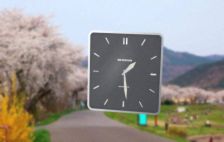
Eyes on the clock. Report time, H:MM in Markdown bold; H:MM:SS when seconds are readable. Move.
**1:29**
